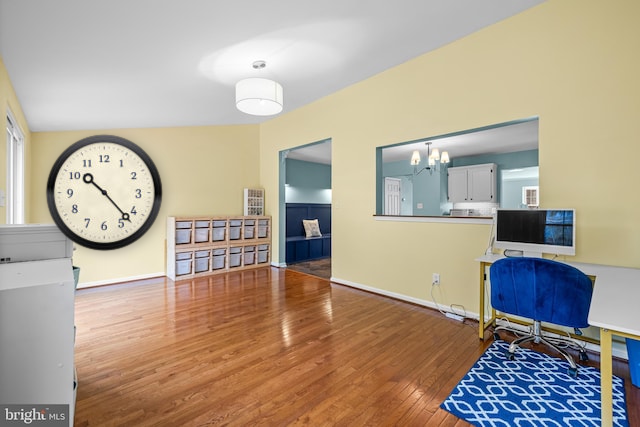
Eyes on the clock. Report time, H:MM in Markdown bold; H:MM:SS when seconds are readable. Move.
**10:23**
